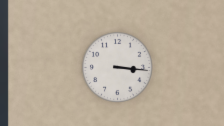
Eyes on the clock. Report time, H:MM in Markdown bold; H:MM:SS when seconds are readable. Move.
**3:16**
